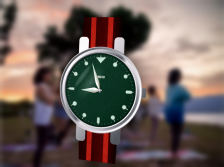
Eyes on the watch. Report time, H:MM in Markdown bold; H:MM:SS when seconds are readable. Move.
**8:57**
